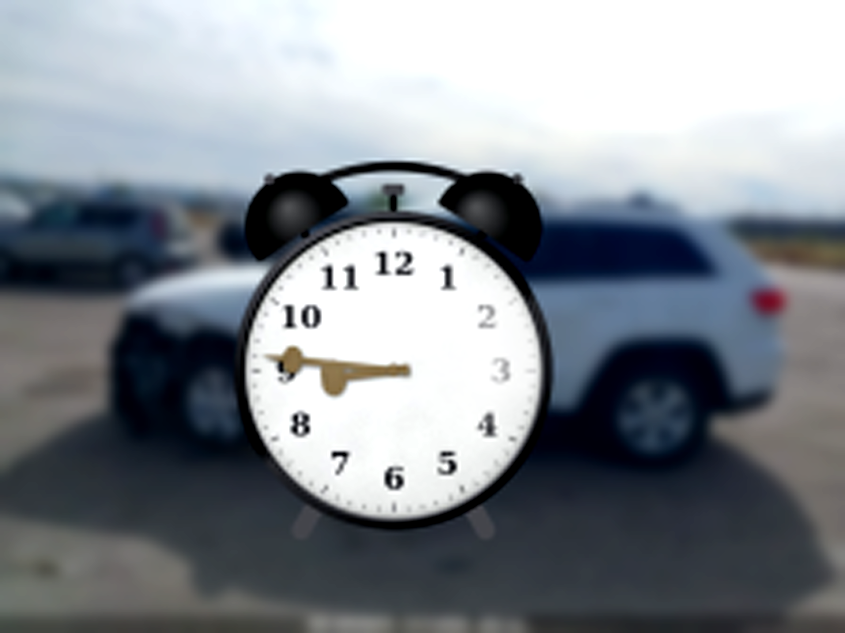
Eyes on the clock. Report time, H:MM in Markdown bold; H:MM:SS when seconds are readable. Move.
**8:46**
